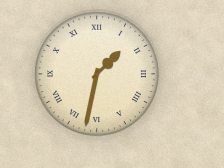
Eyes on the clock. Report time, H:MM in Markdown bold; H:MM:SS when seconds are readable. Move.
**1:32**
